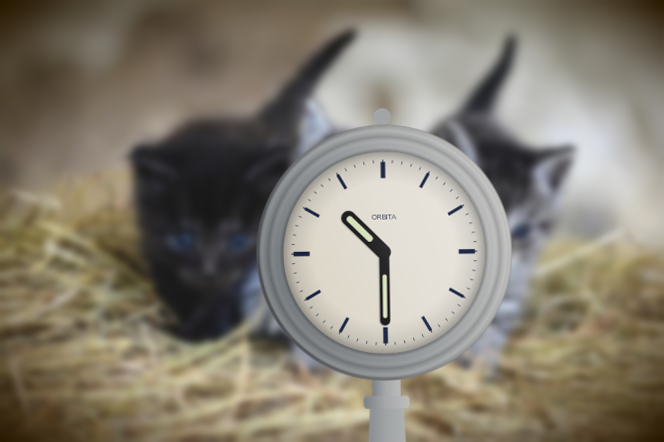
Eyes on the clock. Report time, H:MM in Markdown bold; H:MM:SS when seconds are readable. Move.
**10:30**
